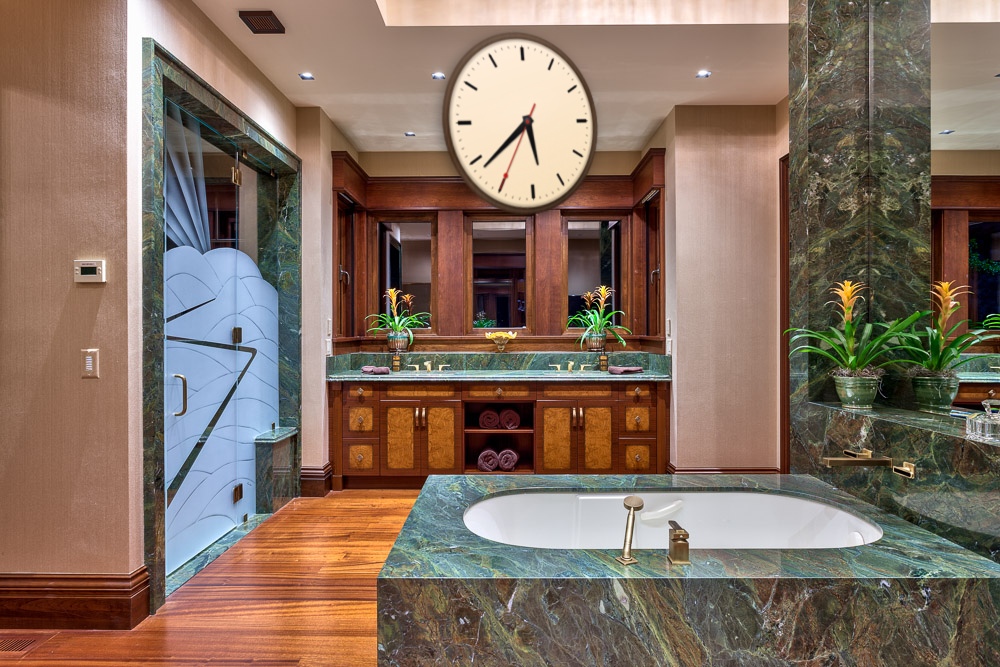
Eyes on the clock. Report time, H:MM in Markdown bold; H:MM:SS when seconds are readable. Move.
**5:38:35**
